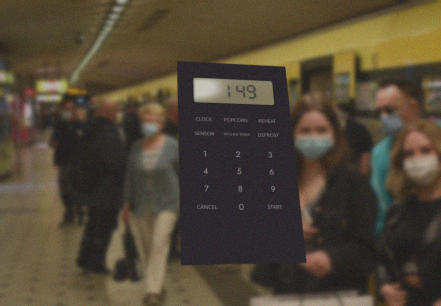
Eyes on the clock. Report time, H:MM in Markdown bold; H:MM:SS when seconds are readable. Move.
**1:49**
